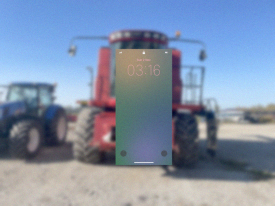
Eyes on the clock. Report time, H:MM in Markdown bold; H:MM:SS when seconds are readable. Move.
**3:16**
